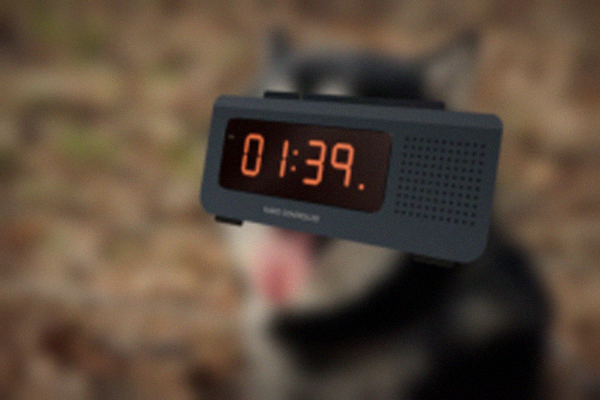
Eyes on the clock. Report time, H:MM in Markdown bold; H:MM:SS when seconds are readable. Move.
**1:39**
